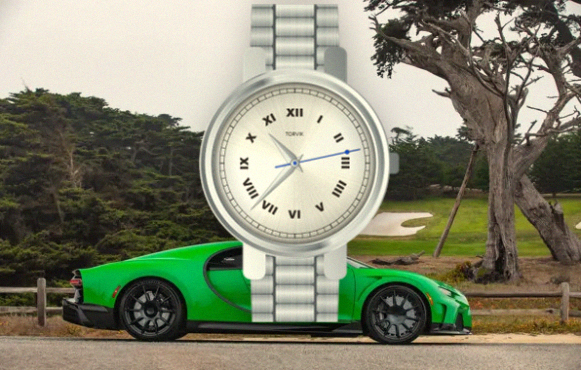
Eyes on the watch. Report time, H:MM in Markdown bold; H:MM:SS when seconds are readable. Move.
**10:37:13**
